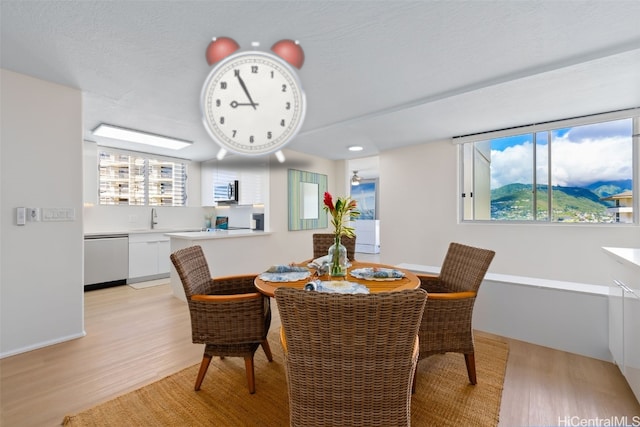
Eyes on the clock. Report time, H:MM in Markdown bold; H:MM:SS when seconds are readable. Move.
**8:55**
